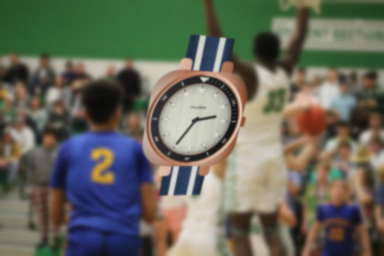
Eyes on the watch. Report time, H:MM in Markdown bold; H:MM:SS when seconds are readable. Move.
**2:35**
